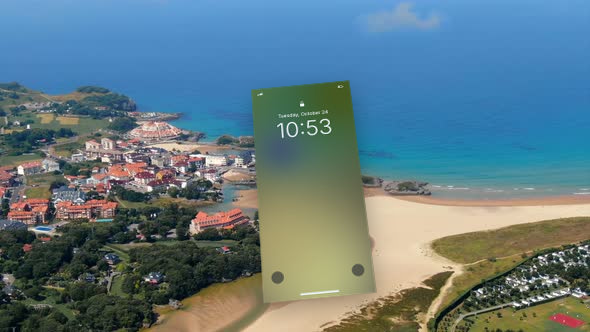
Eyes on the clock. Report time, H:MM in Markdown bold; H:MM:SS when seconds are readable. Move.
**10:53**
